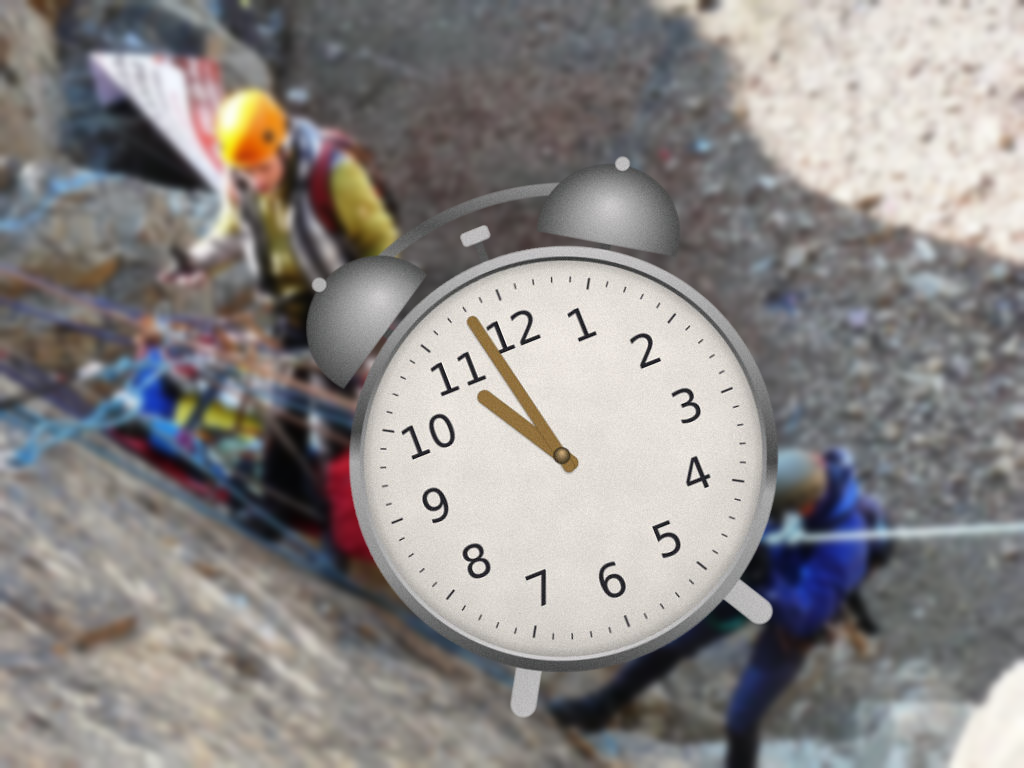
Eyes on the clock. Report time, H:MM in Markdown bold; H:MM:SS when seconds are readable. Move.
**10:58**
